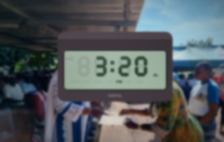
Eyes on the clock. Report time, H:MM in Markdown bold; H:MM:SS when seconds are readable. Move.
**3:20**
